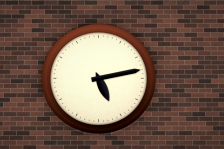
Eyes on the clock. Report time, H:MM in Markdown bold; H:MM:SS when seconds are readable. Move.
**5:13**
